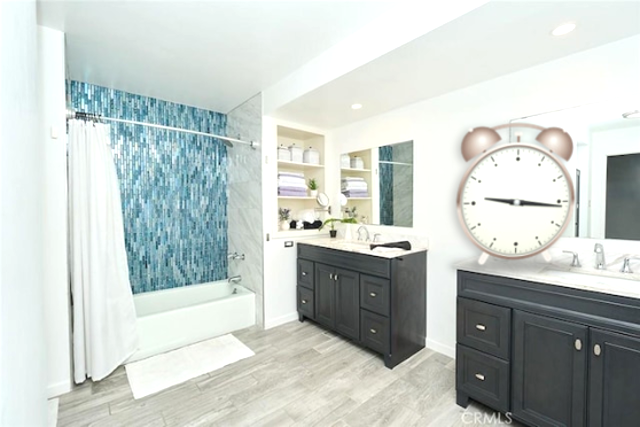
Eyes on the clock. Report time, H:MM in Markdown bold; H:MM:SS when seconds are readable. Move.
**9:16**
